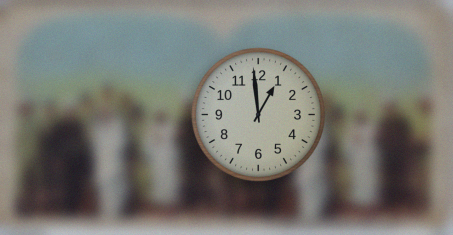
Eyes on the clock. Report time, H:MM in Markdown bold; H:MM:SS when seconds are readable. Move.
**12:59**
